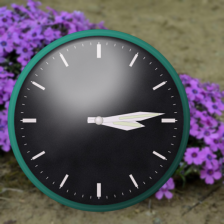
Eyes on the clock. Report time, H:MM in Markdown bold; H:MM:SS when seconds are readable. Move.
**3:14**
